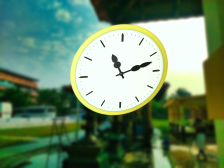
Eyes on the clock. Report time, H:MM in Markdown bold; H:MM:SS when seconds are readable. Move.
**11:12**
